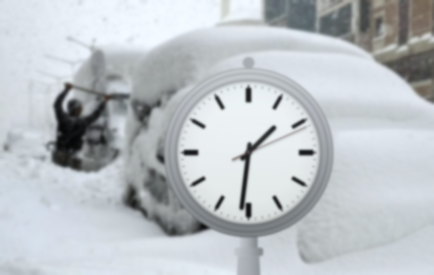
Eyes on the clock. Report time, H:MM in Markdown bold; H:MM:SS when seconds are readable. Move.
**1:31:11**
